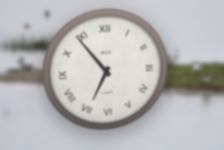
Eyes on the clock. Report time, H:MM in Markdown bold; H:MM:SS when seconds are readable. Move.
**6:54**
